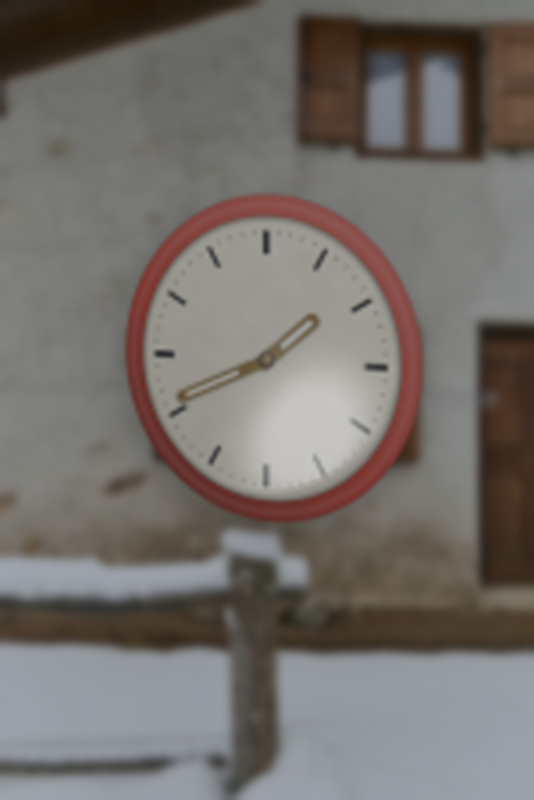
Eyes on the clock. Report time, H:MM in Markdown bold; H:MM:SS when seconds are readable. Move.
**1:41**
